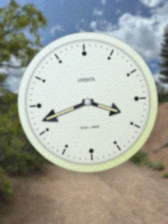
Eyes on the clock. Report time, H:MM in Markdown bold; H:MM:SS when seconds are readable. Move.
**3:42**
